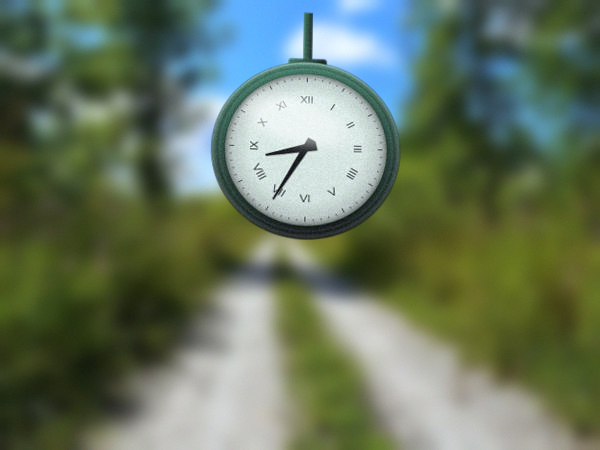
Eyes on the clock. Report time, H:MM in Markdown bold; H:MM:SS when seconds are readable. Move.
**8:35**
